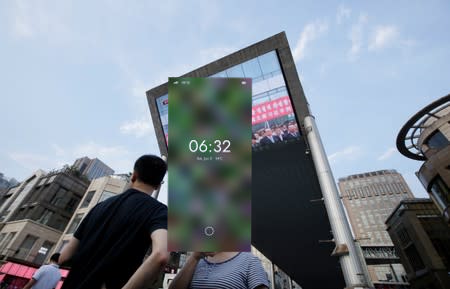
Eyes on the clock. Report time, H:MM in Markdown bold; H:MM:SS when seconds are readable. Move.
**6:32**
